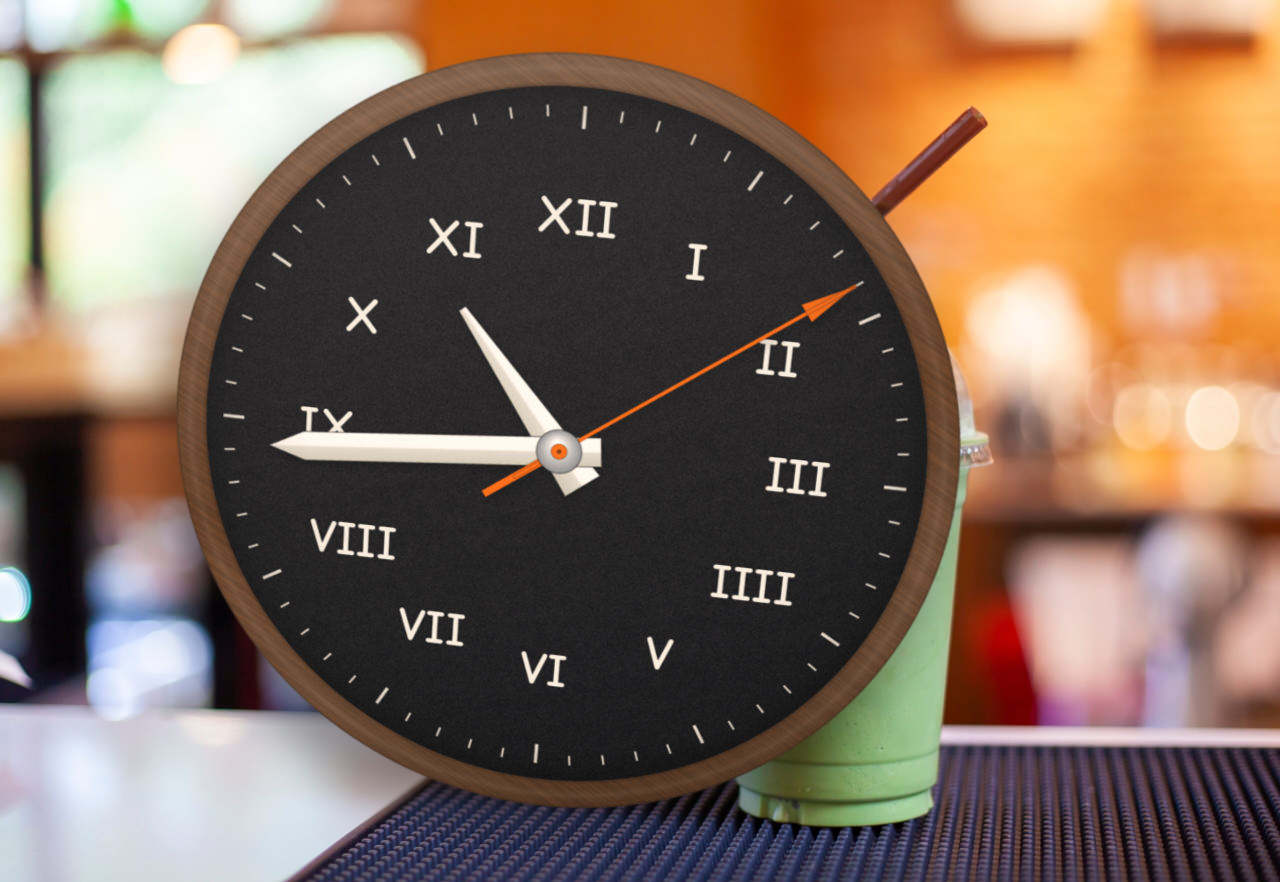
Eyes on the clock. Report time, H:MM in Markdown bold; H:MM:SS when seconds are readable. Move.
**10:44:09**
